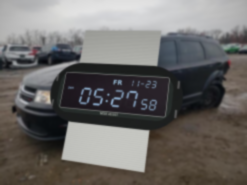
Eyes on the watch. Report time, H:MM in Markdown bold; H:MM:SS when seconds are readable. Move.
**5:27:58**
